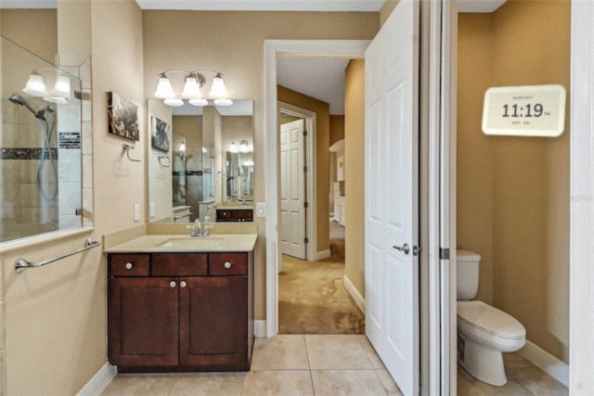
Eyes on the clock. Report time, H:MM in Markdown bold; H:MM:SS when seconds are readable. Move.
**11:19**
